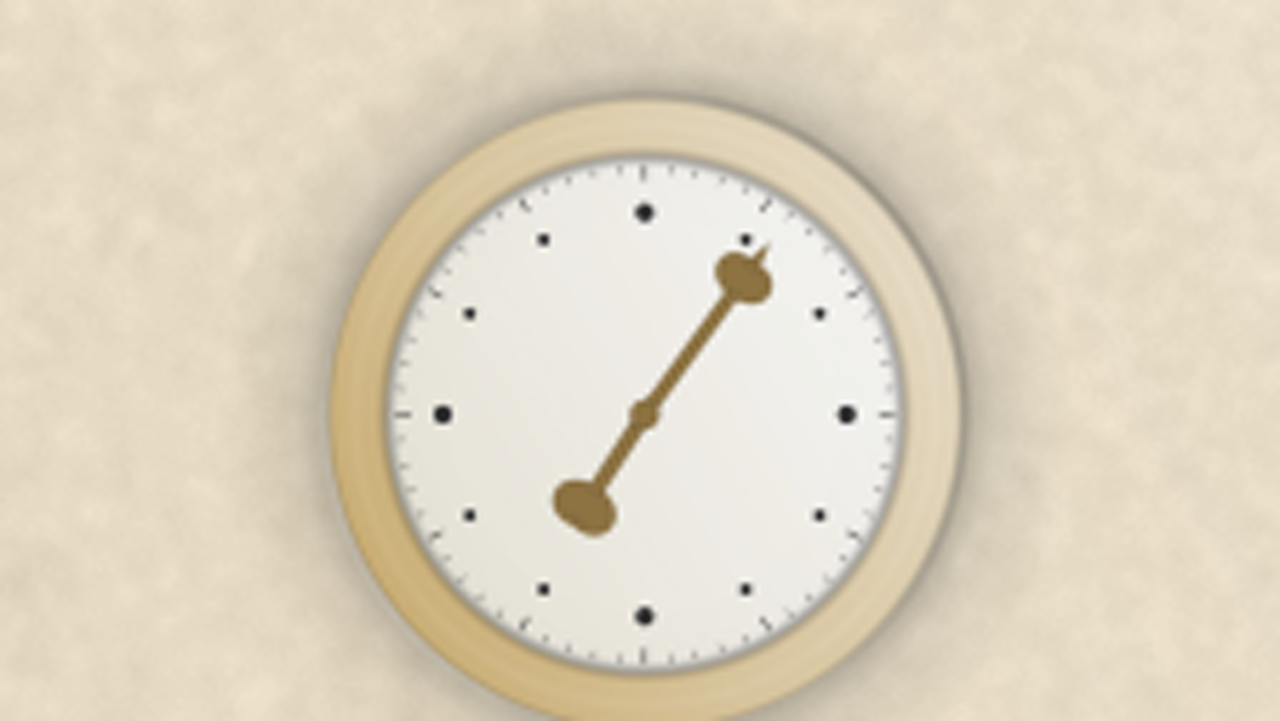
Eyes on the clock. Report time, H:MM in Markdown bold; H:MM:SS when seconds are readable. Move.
**7:06**
